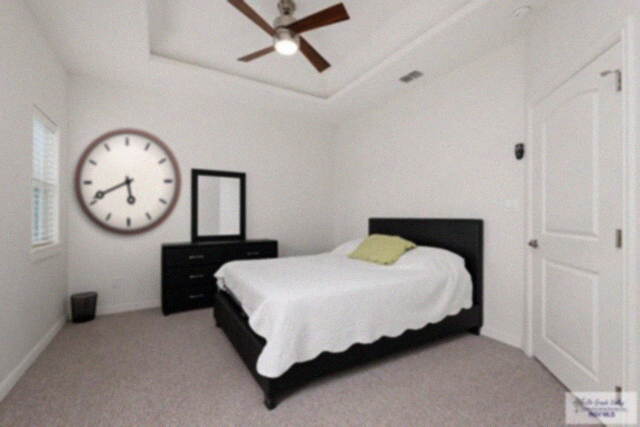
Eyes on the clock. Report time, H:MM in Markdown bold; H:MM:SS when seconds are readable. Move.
**5:41**
